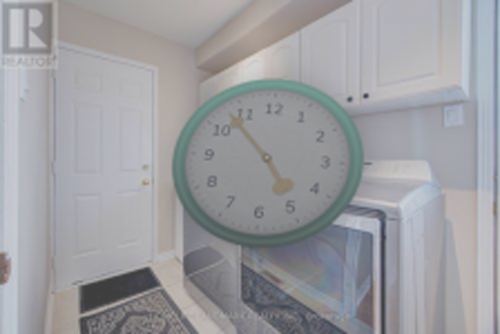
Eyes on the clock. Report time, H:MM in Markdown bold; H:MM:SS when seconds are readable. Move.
**4:53**
